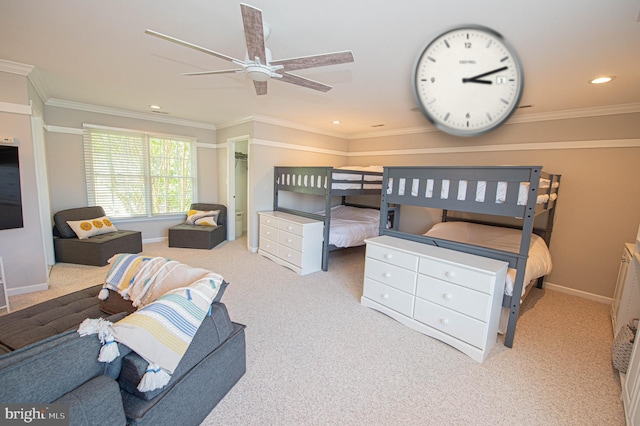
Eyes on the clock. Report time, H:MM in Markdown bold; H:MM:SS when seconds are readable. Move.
**3:12**
